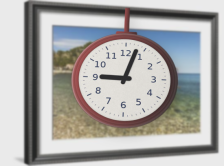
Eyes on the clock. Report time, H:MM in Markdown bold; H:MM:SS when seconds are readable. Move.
**9:03**
